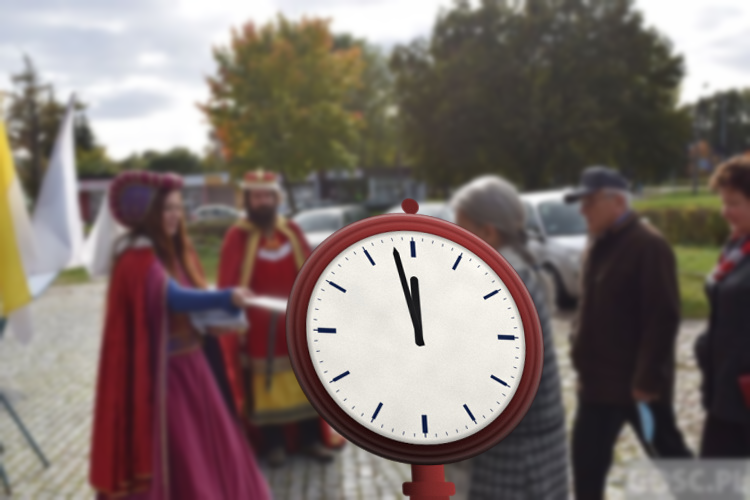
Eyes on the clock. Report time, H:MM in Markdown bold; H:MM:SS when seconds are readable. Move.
**11:58**
